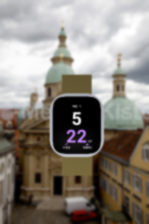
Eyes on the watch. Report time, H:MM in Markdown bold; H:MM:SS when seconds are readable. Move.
**5:22**
